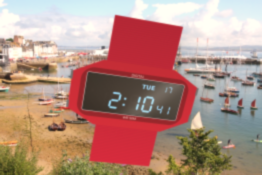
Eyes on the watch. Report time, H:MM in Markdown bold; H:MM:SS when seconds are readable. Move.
**2:10:41**
